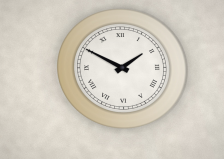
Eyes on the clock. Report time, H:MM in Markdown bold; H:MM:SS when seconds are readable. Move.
**1:50**
